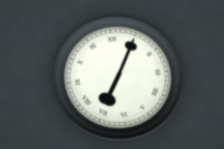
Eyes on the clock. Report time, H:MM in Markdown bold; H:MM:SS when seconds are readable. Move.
**7:05**
